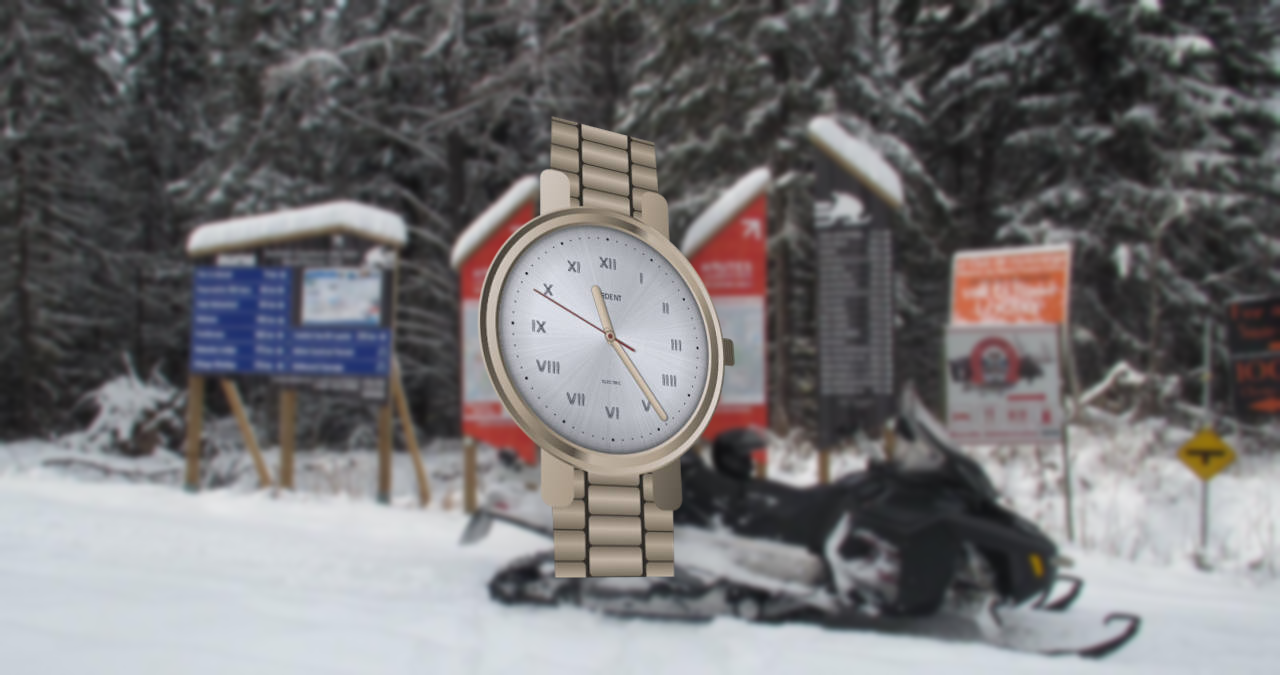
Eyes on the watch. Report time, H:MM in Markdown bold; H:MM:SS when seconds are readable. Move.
**11:23:49**
